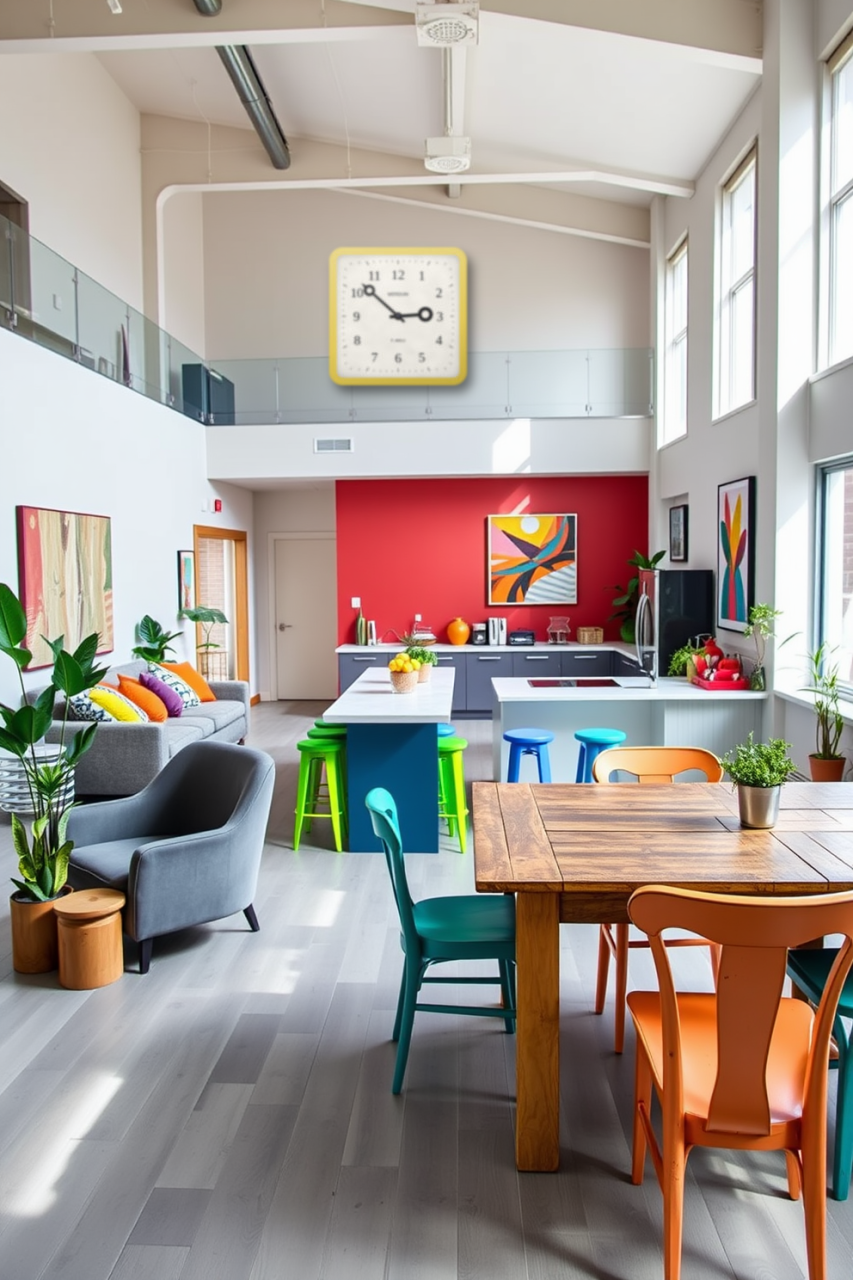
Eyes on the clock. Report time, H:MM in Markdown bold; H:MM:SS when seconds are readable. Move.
**2:52**
